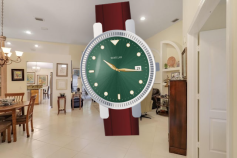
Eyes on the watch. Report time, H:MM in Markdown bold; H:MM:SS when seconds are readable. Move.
**10:16**
